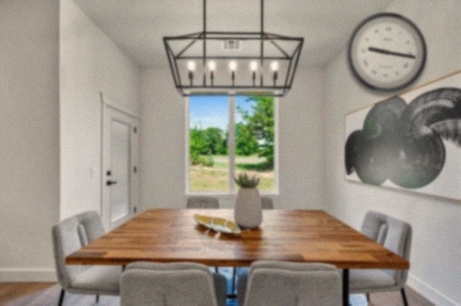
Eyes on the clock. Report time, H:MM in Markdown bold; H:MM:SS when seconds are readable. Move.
**9:16**
